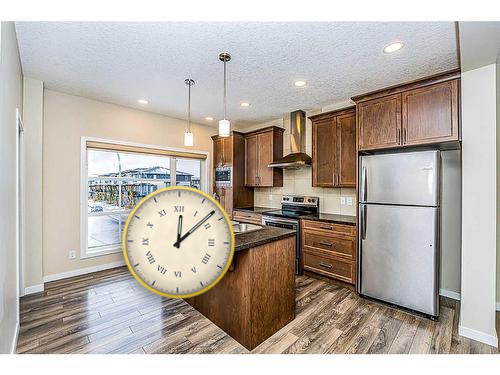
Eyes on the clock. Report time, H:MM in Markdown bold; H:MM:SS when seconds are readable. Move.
**12:08**
